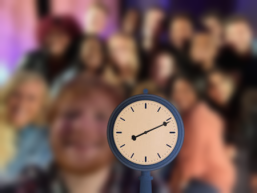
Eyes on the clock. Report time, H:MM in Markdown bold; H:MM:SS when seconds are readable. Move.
**8:11**
